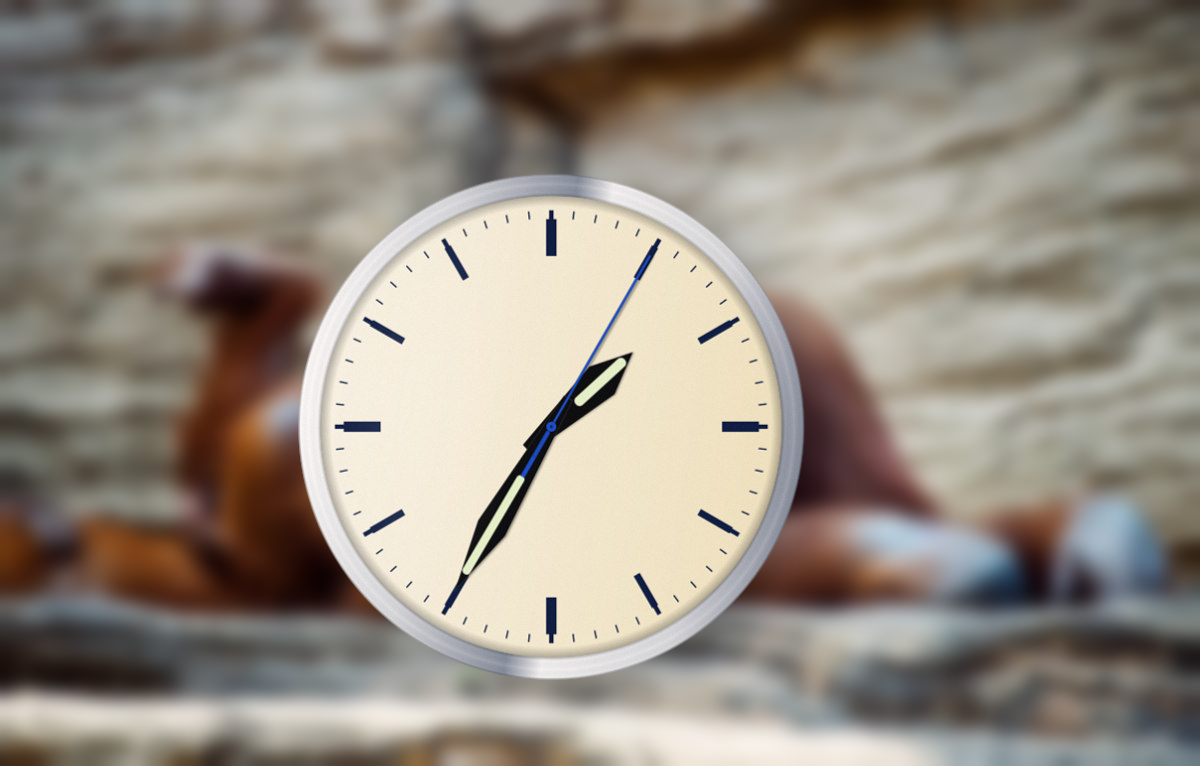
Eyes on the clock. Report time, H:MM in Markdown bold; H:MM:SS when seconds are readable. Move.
**1:35:05**
